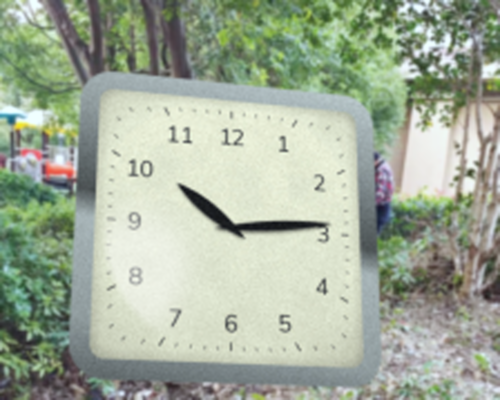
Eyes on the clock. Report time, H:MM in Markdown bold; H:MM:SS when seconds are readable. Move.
**10:14**
